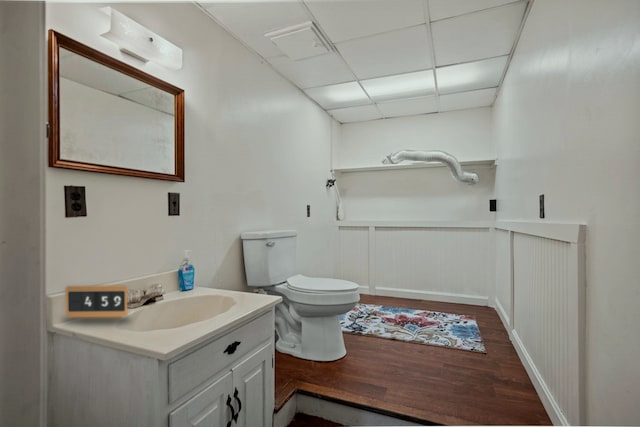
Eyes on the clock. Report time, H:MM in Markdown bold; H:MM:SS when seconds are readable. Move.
**4:59**
